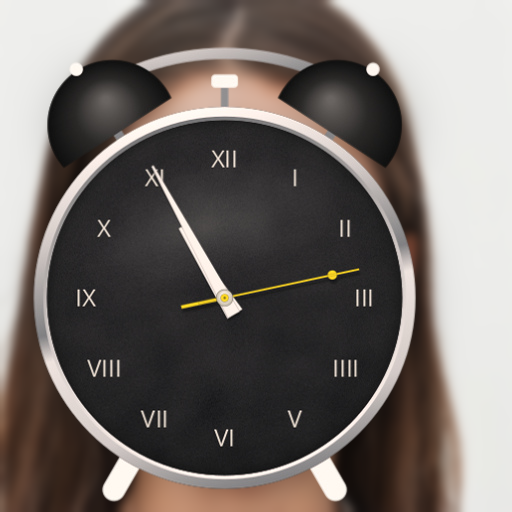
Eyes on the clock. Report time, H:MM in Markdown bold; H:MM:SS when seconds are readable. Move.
**10:55:13**
